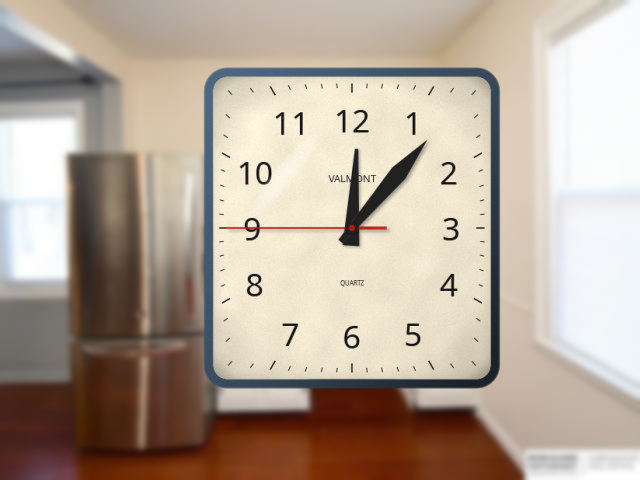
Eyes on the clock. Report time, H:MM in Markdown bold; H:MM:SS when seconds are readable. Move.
**12:06:45**
